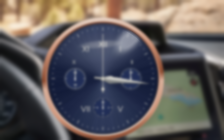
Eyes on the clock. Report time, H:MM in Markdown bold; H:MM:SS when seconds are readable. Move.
**3:16**
